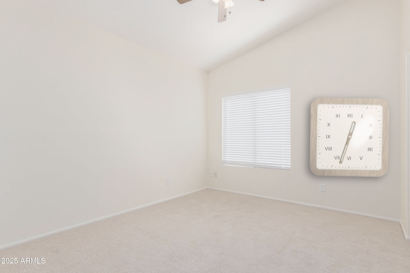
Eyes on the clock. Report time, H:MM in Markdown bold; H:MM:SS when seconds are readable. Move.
**12:33**
